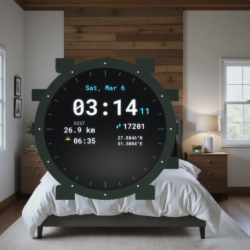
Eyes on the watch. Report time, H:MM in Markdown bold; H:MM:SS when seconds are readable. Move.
**3:14:11**
